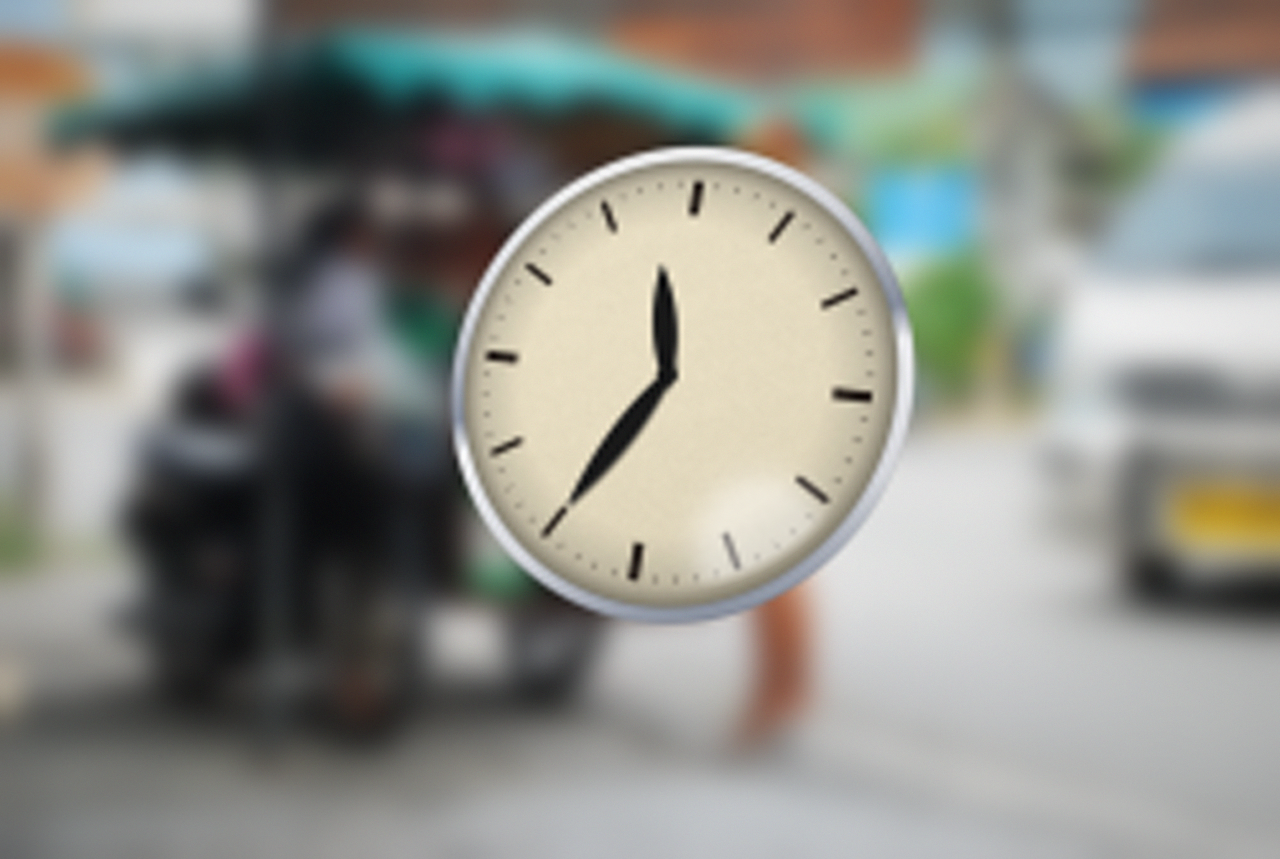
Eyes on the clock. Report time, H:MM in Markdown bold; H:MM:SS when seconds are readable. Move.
**11:35**
